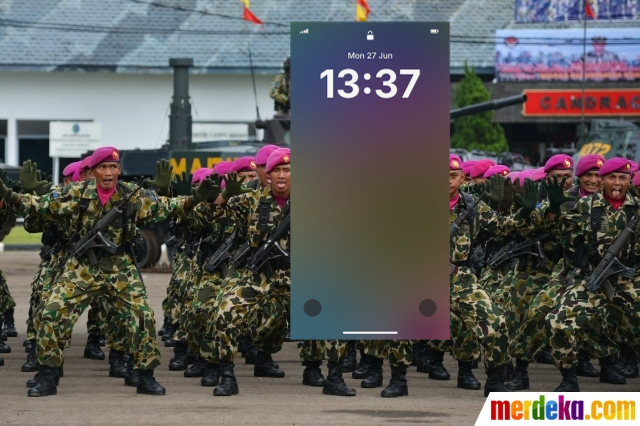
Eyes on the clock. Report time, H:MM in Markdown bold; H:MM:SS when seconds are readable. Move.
**13:37**
